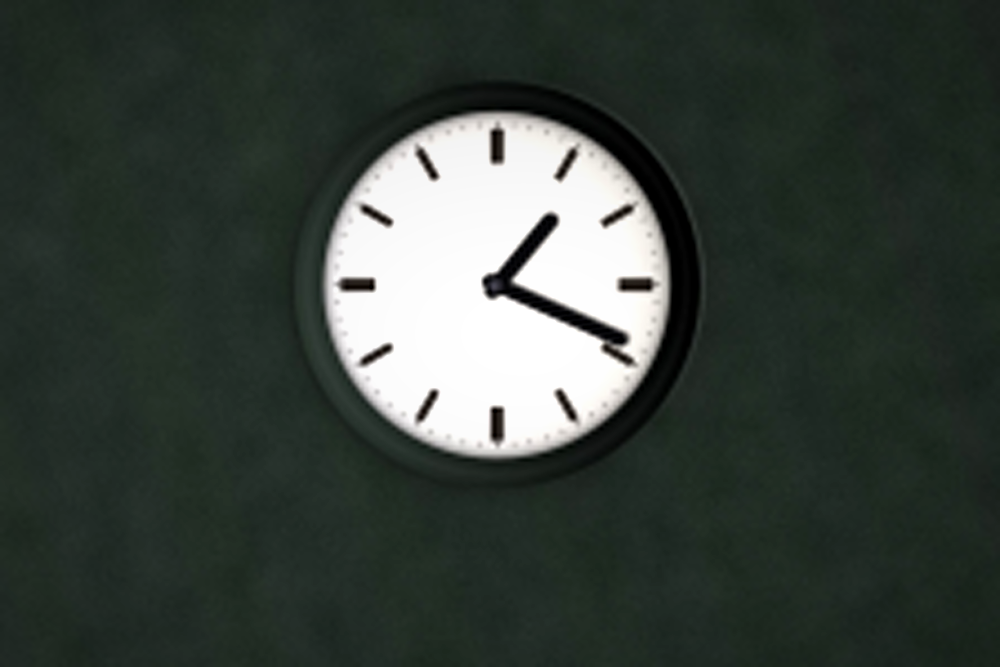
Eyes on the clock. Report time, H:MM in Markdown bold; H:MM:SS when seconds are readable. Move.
**1:19**
